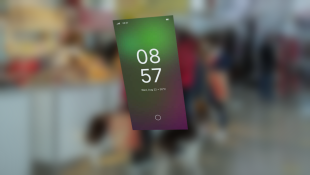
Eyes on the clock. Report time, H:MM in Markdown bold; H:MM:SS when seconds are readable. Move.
**8:57**
